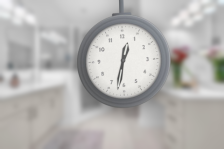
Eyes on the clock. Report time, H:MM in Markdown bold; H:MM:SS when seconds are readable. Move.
**12:32**
